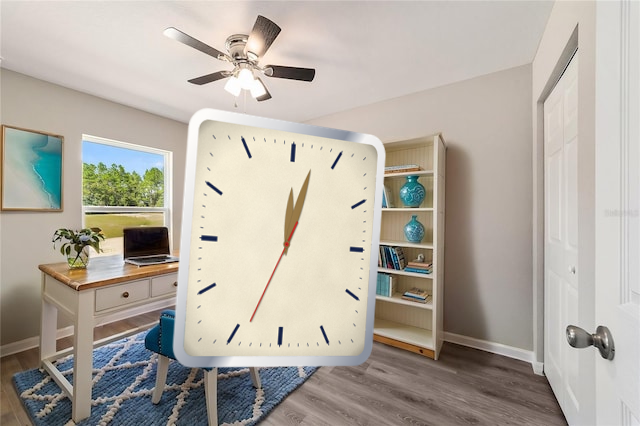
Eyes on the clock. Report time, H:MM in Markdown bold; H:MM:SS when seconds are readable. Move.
**12:02:34**
